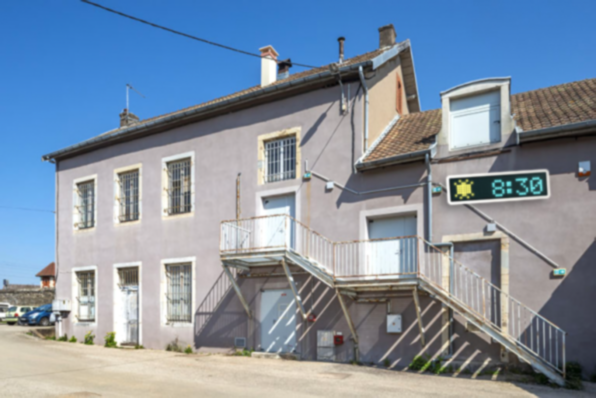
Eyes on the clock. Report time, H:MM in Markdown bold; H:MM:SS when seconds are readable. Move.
**8:30**
